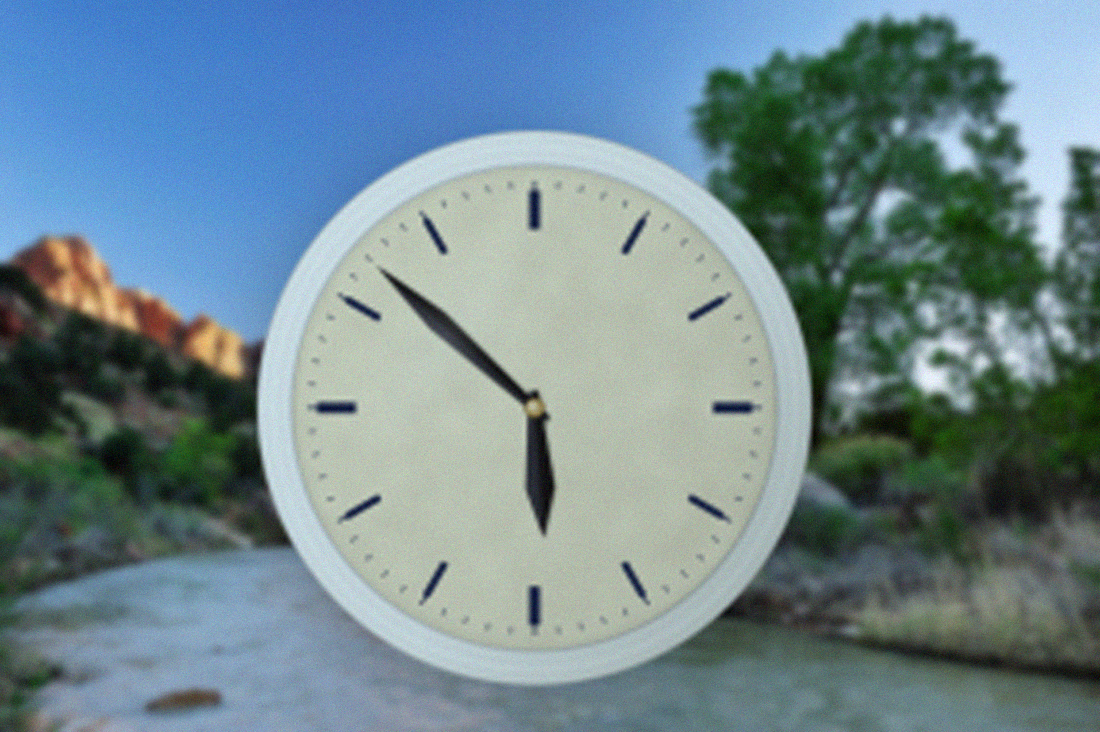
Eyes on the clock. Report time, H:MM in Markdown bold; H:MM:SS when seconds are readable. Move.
**5:52**
